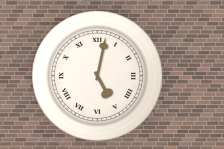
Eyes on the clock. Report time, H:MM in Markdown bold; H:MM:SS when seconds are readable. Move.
**5:02**
